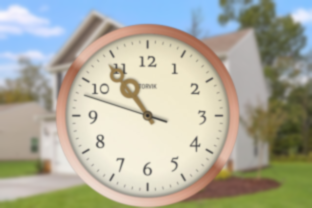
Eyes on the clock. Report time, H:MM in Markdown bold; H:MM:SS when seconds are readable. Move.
**10:53:48**
